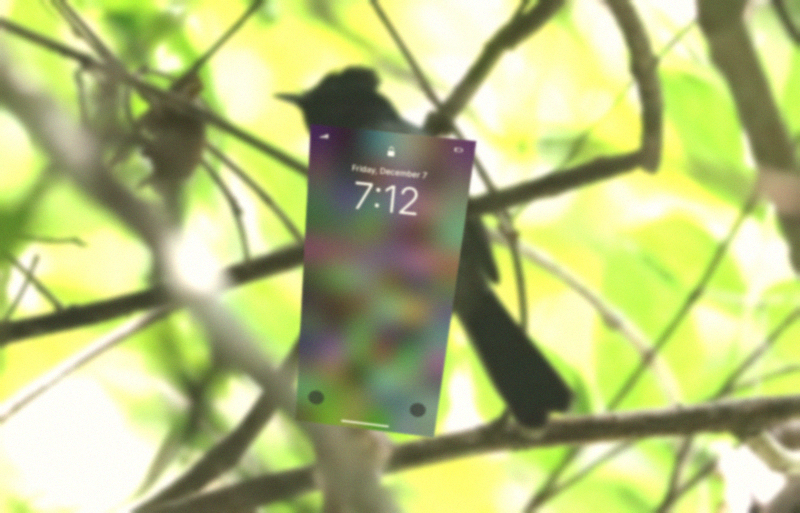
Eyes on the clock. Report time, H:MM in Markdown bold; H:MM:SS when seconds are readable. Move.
**7:12**
